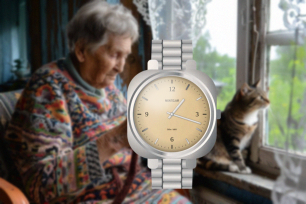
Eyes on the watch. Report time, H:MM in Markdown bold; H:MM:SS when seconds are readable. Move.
**1:18**
